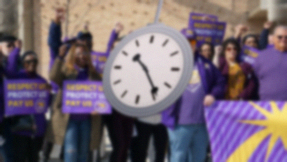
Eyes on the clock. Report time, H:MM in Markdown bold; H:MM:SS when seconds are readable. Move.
**10:24**
